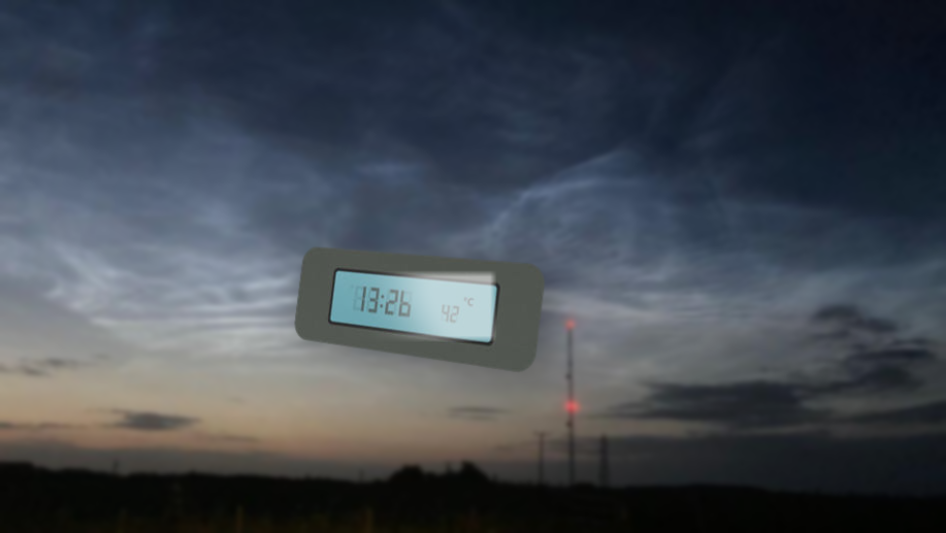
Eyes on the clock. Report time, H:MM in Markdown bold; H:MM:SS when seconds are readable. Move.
**13:26**
